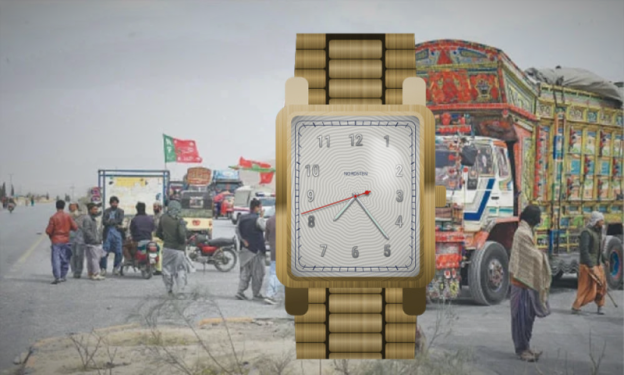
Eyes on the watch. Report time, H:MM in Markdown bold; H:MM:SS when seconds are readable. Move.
**7:23:42**
